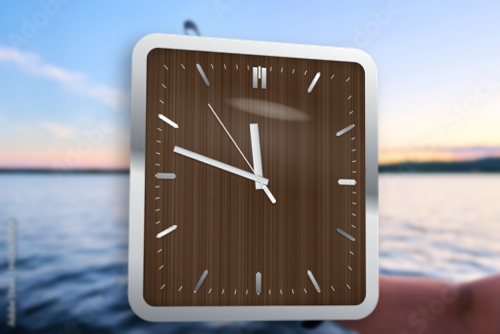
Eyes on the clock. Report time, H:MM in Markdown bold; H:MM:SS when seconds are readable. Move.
**11:47:54**
